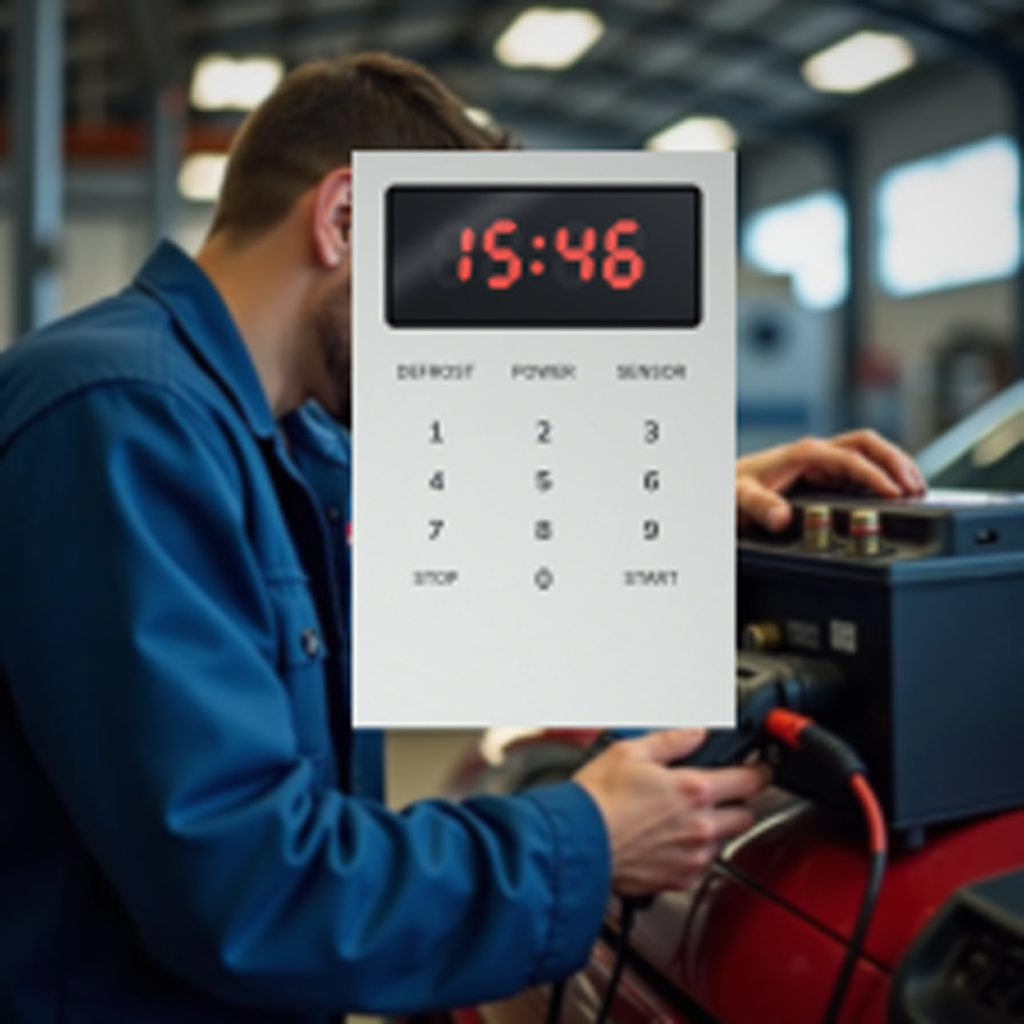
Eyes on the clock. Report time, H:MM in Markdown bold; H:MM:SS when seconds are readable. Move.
**15:46**
